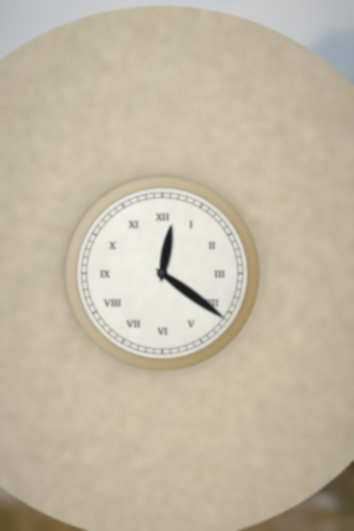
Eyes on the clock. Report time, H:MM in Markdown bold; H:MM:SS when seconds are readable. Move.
**12:21**
